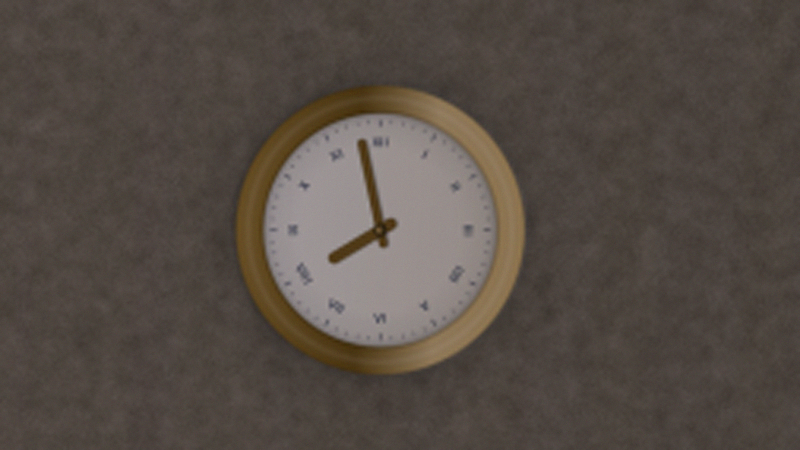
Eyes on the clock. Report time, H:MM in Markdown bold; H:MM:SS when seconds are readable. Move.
**7:58**
